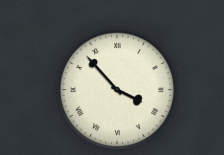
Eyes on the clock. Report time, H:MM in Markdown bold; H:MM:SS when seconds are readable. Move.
**3:53**
